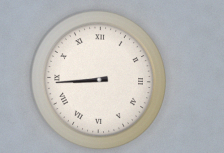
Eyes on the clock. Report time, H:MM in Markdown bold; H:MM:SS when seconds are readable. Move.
**8:44**
